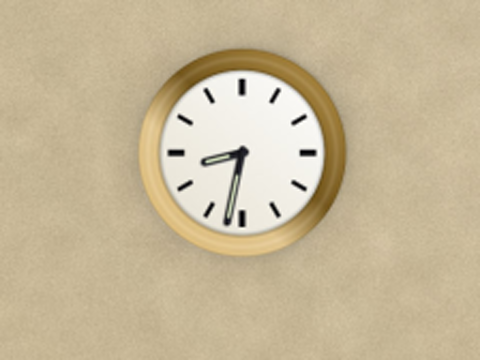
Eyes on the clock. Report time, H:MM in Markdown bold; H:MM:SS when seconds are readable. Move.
**8:32**
